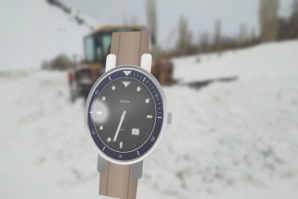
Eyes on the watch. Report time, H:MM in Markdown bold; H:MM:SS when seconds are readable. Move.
**6:33**
